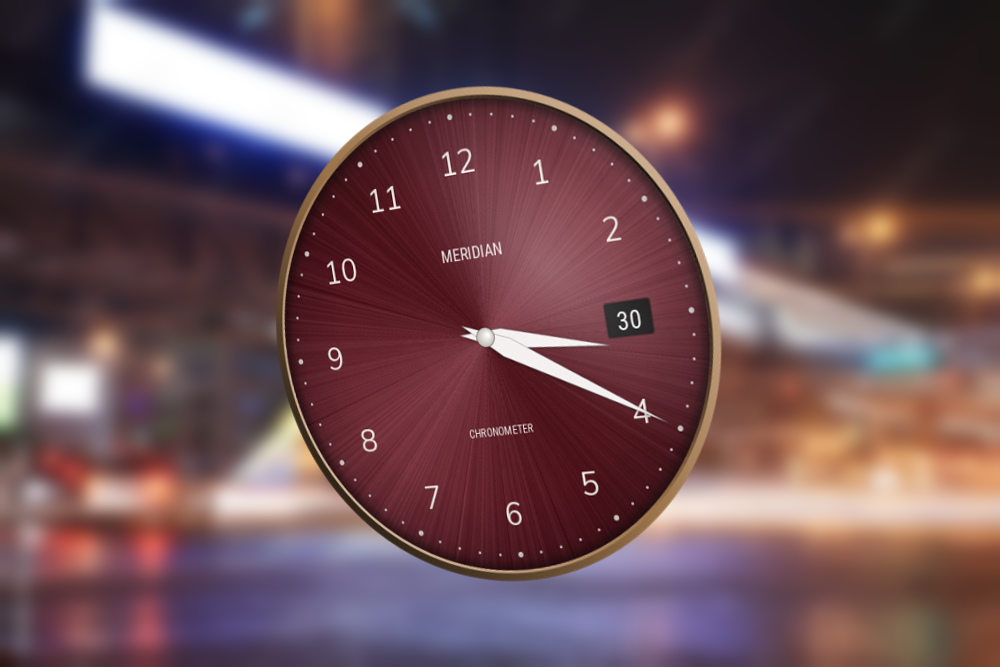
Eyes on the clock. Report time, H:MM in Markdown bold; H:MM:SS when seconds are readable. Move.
**3:20**
